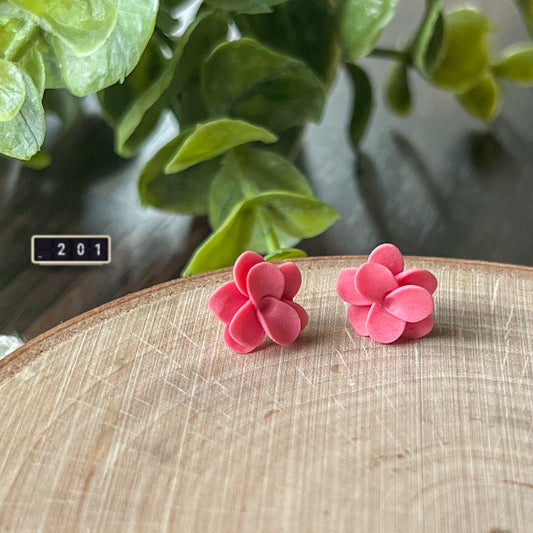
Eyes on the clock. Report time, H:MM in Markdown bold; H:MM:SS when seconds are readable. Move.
**2:01**
